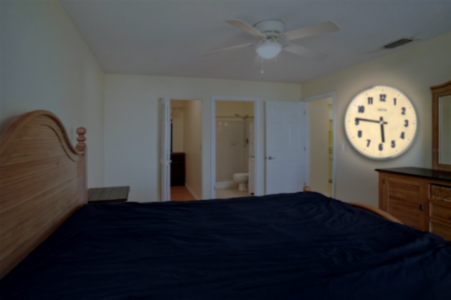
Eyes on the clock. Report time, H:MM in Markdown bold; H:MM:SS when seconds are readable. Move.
**5:46**
